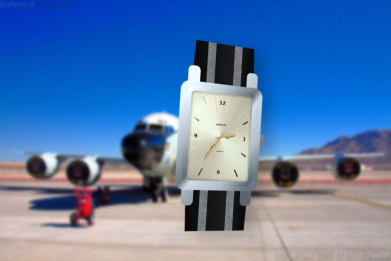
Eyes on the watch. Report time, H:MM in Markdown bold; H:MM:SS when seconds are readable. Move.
**2:36**
